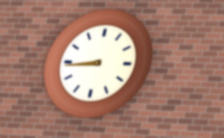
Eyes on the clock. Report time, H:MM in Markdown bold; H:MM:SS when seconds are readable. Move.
**8:44**
